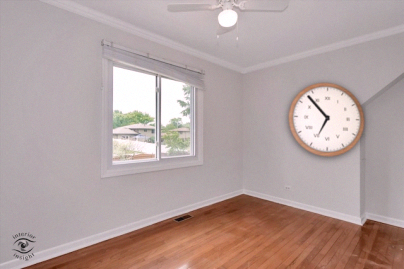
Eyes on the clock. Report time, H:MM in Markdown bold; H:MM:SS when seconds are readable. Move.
**6:53**
